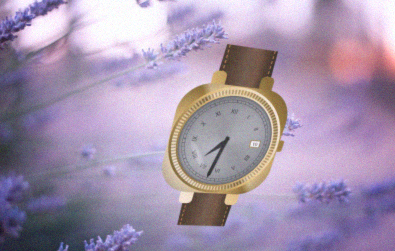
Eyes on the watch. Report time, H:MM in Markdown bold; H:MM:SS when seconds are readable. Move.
**7:32**
